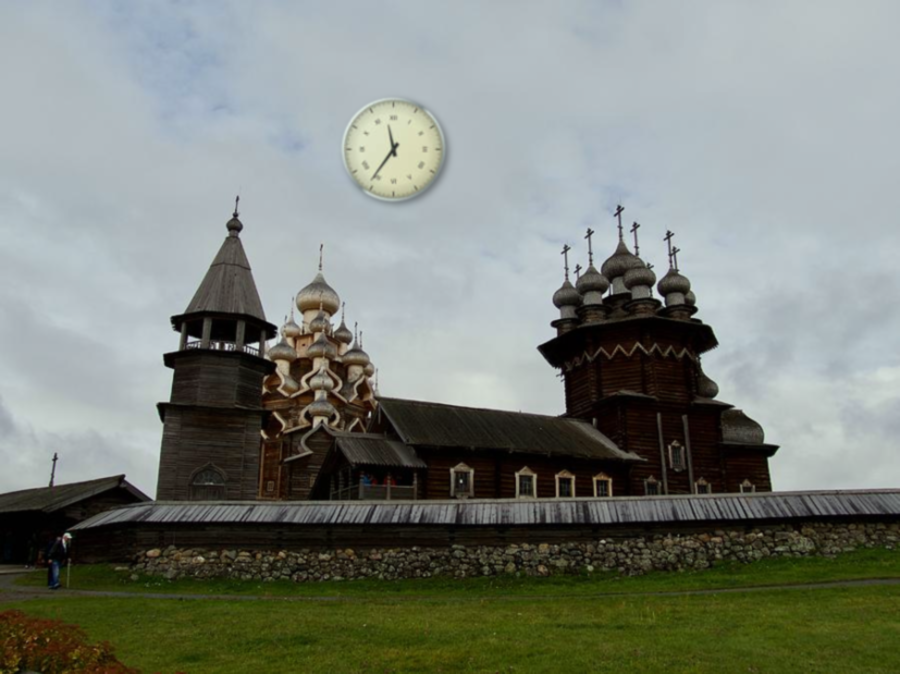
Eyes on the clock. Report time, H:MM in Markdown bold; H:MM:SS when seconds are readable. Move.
**11:36**
